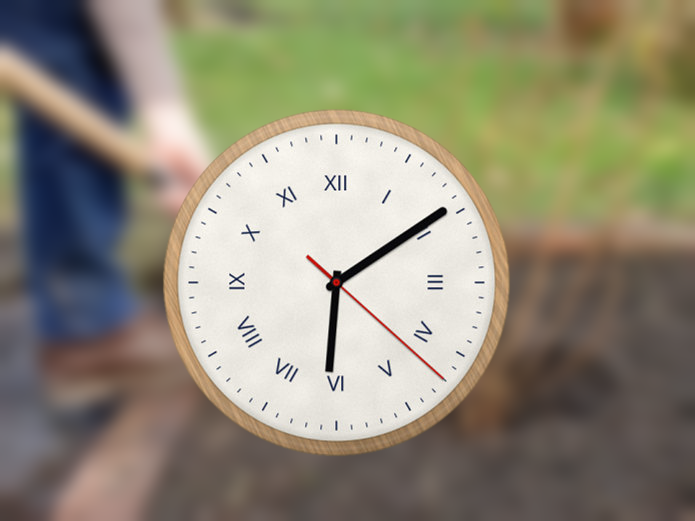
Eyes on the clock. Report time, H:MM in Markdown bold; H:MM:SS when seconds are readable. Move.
**6:09:22**
